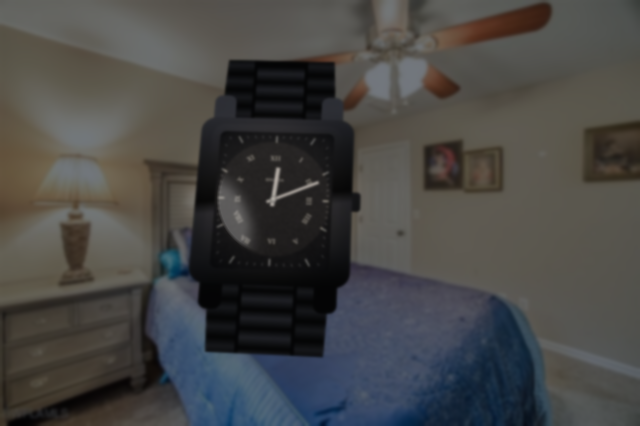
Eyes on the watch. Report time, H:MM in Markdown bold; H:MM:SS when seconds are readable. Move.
**12:11**
